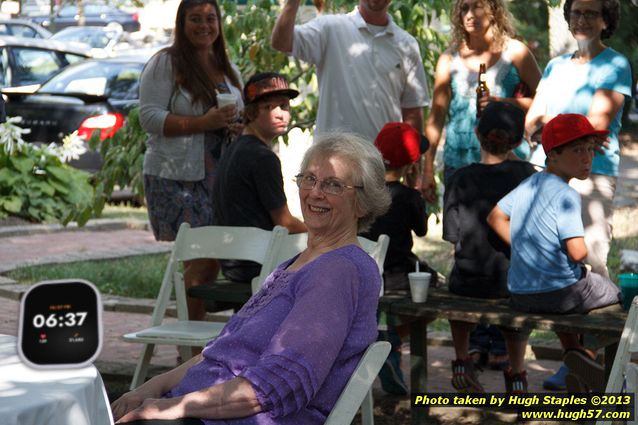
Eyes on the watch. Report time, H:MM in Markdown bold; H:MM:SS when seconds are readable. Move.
**6:37**
